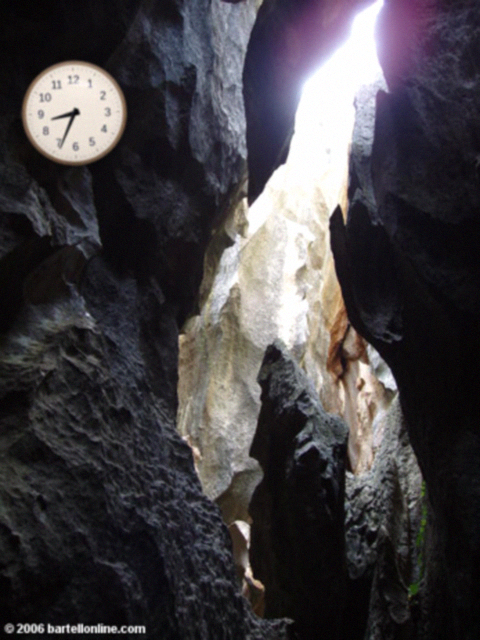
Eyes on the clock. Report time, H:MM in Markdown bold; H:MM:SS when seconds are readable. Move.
**8:34**
